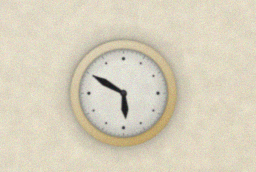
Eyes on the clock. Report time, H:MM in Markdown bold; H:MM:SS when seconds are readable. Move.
**5:50**
